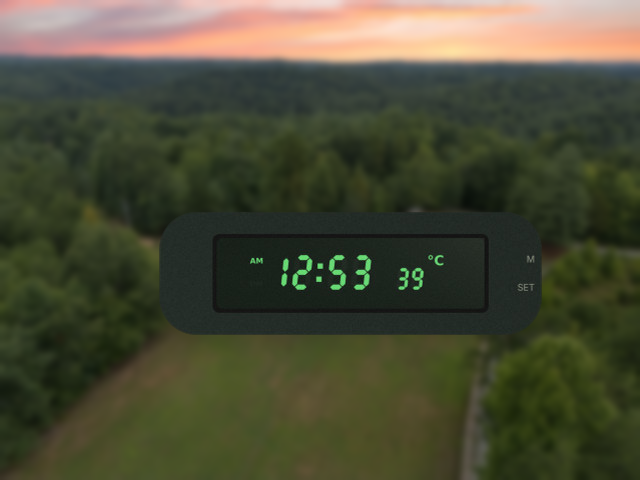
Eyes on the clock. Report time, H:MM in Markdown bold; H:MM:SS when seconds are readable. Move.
**12:53**
